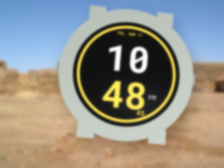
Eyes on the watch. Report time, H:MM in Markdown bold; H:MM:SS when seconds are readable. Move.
**10:48**
